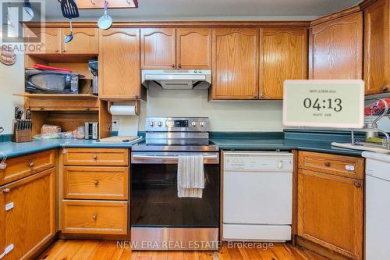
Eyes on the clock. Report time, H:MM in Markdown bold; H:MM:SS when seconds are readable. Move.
**4:13**
